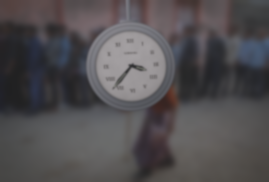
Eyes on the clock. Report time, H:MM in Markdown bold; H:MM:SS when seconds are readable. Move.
**3:37**
